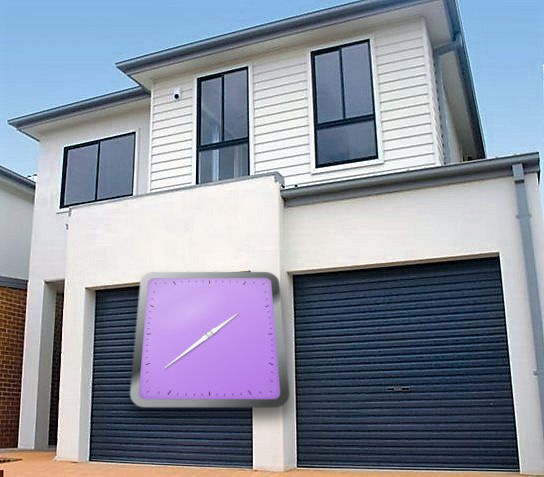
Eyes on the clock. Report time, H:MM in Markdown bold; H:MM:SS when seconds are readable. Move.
**1:38**
